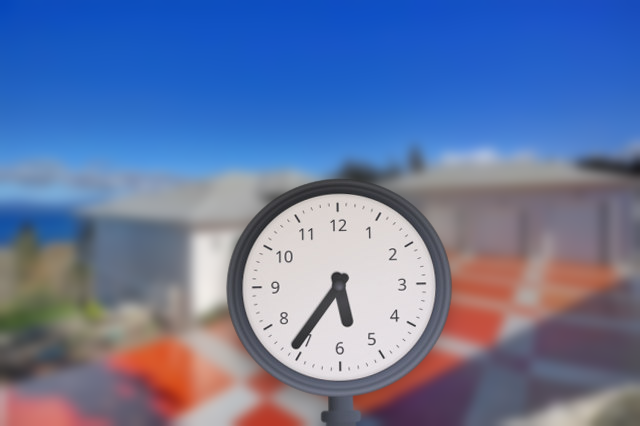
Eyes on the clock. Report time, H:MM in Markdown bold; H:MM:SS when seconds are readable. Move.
**5:36**
